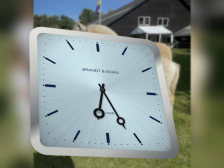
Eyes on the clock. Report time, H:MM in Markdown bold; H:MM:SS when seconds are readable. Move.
**6:26**
